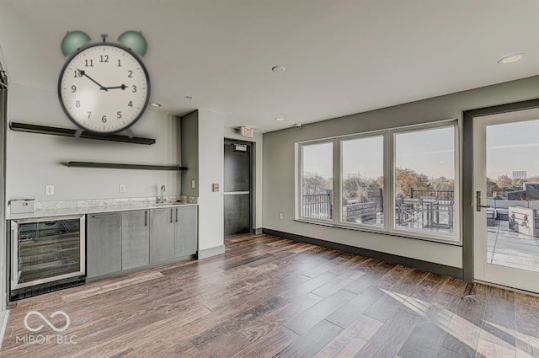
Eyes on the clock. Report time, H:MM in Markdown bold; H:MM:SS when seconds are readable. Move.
**2:51**
